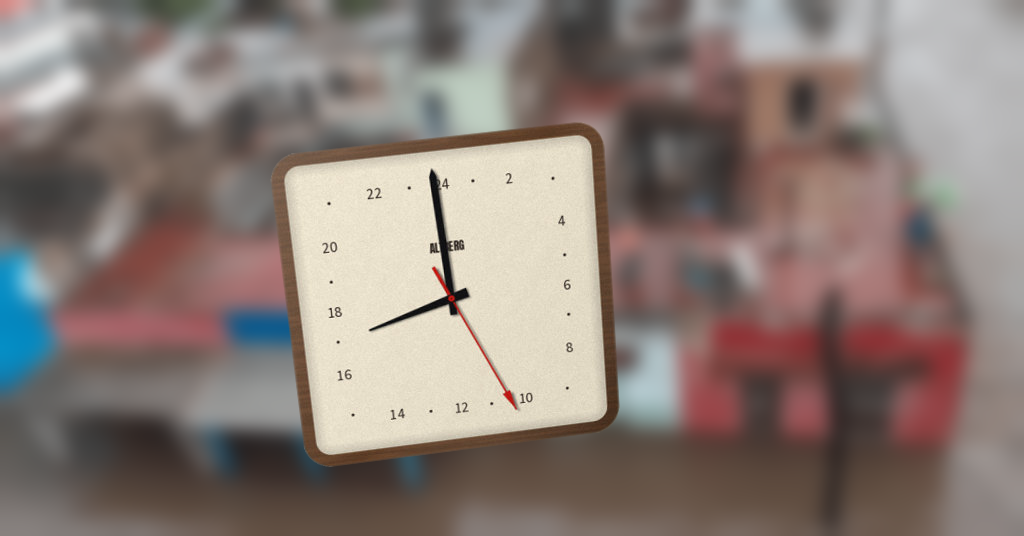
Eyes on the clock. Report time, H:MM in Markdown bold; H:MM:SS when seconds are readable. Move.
**16:59:26**
